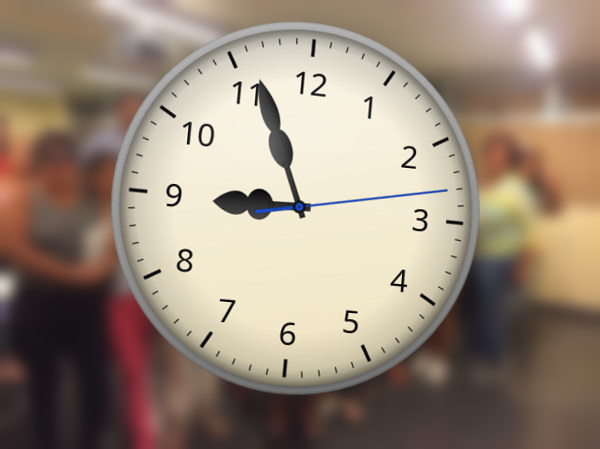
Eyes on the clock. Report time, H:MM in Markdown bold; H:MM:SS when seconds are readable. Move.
**8:56:13**
